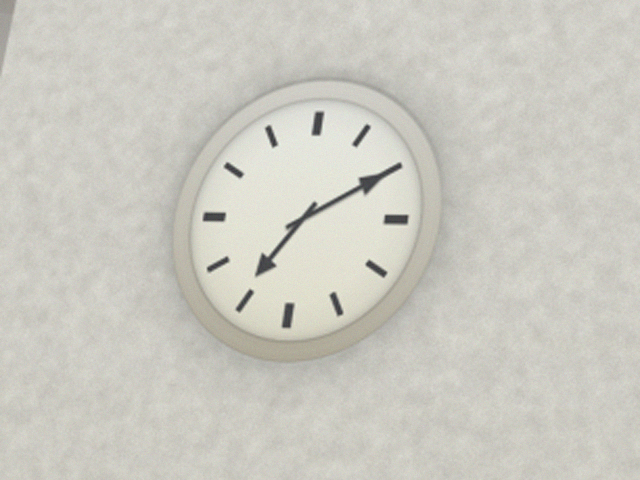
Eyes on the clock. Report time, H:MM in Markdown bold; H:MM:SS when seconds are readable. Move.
**7:10**
